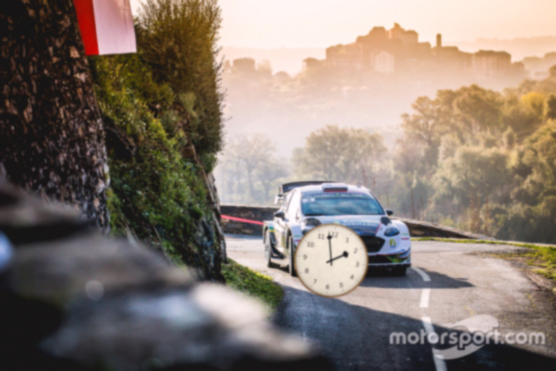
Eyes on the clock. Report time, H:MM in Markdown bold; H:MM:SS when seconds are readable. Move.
**1:58**
